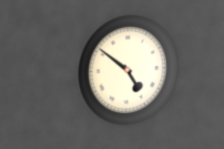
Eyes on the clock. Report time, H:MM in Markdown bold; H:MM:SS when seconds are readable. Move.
**4:51**
